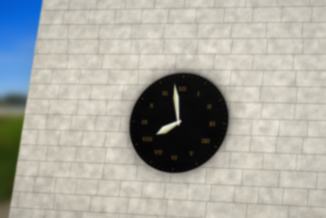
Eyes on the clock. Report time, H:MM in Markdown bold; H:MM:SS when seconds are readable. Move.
**7:58**
